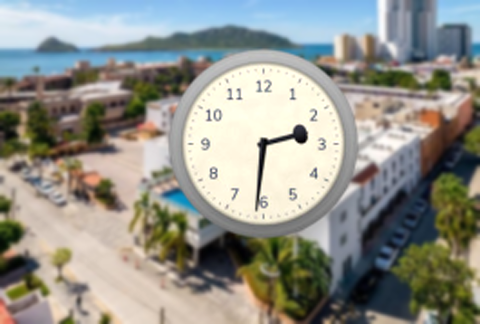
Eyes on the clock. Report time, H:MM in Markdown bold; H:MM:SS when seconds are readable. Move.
**2:31**
